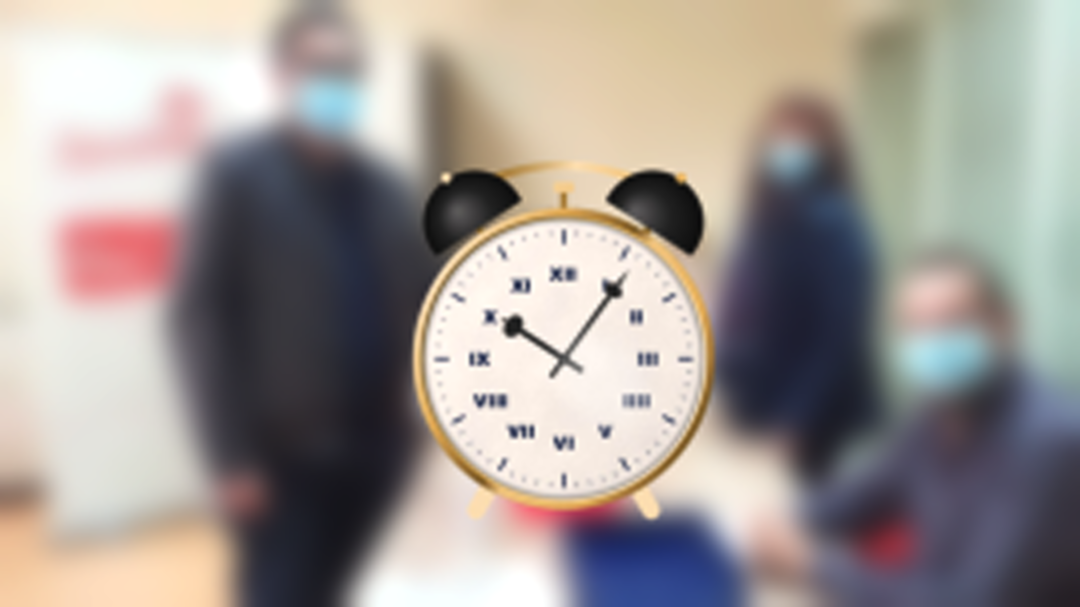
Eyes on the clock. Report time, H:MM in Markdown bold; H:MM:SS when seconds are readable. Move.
**10:06**
